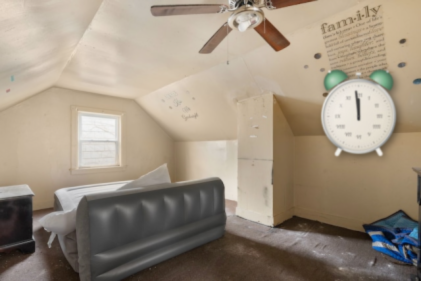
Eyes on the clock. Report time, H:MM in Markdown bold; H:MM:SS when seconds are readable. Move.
**11:59**
